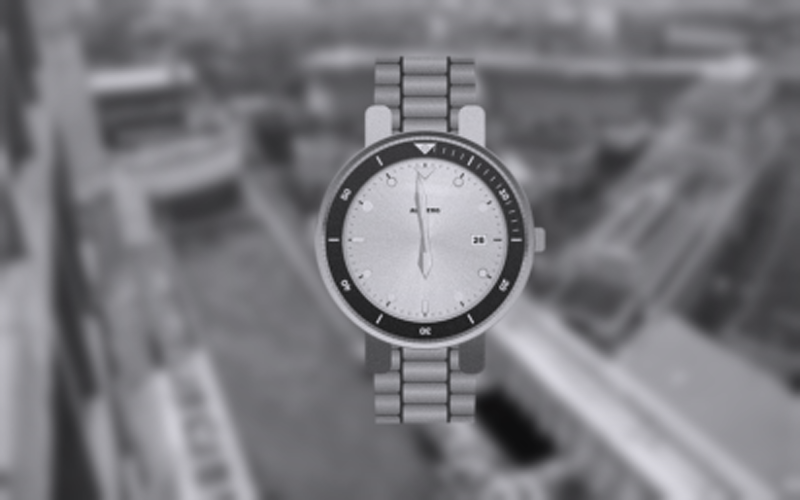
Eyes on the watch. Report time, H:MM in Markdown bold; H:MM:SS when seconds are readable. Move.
**5:59**
